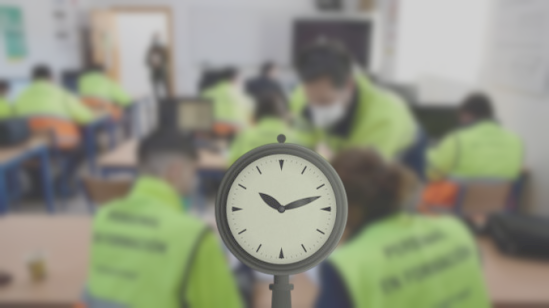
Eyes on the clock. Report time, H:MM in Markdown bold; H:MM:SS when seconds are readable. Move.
**10:12**
